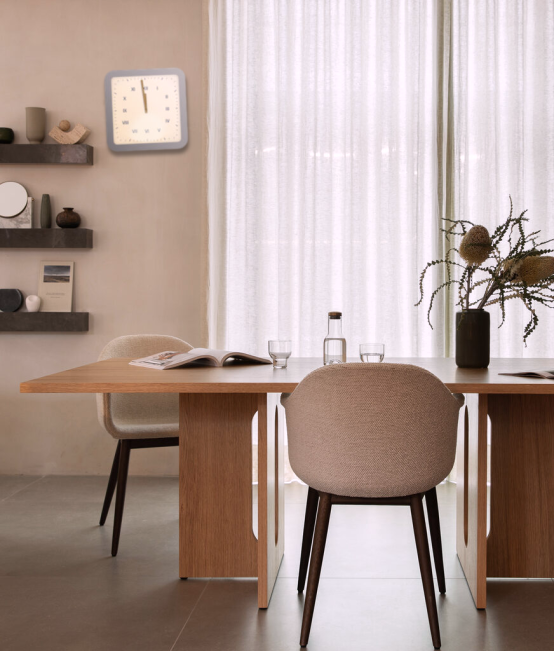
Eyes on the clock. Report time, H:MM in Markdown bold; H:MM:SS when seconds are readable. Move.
**11:59**
